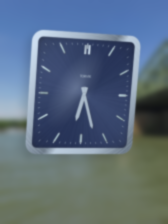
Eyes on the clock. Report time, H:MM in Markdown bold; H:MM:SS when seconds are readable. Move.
**6:27**
